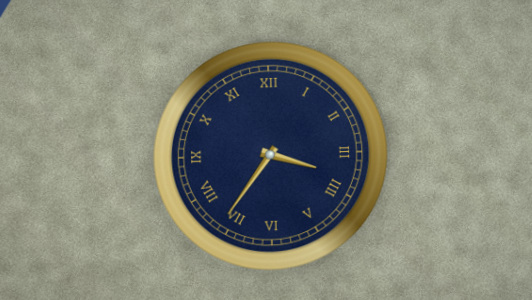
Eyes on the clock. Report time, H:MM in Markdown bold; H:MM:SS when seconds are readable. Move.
**3:36**
